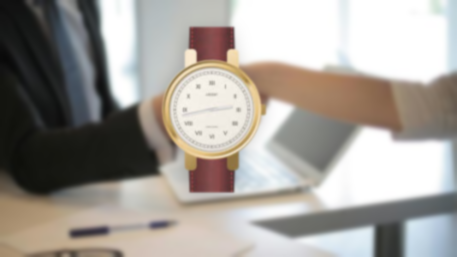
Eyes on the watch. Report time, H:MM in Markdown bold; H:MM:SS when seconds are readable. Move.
**2:43**
